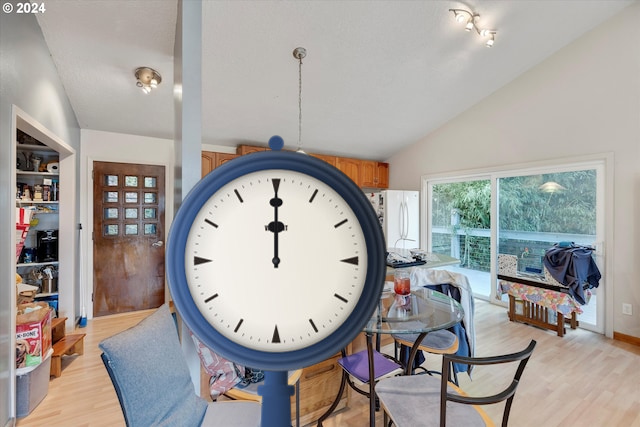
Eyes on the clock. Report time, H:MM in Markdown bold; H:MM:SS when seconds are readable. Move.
**12:00**
